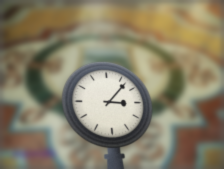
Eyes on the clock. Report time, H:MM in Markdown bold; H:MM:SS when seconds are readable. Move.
**3:07**
